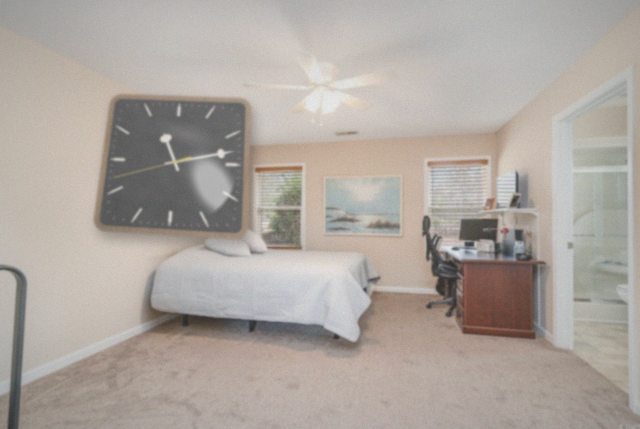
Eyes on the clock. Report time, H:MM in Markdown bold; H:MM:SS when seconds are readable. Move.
**11:12:42**
